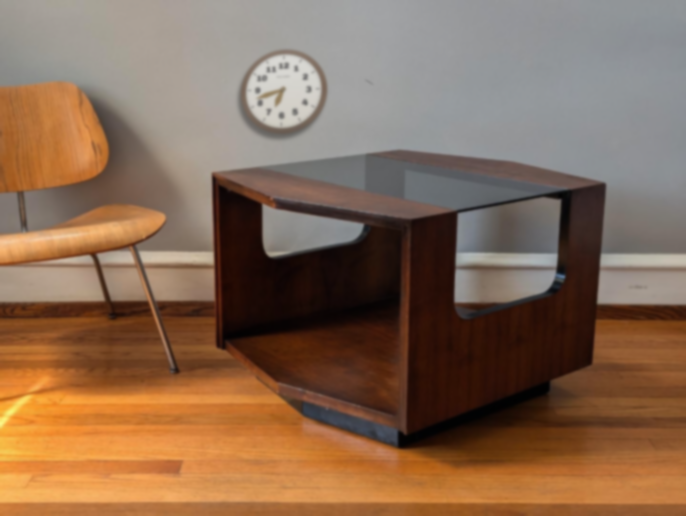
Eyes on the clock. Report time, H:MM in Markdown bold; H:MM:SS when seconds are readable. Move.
**6:42**
